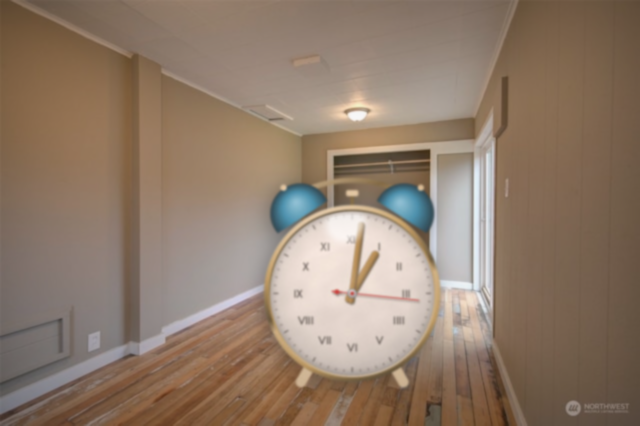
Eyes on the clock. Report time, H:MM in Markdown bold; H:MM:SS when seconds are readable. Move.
**1:01:16**
